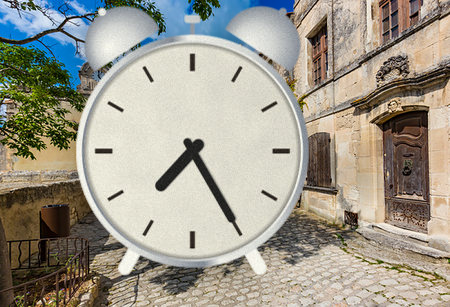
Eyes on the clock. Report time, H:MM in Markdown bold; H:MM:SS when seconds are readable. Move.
**7:25**
